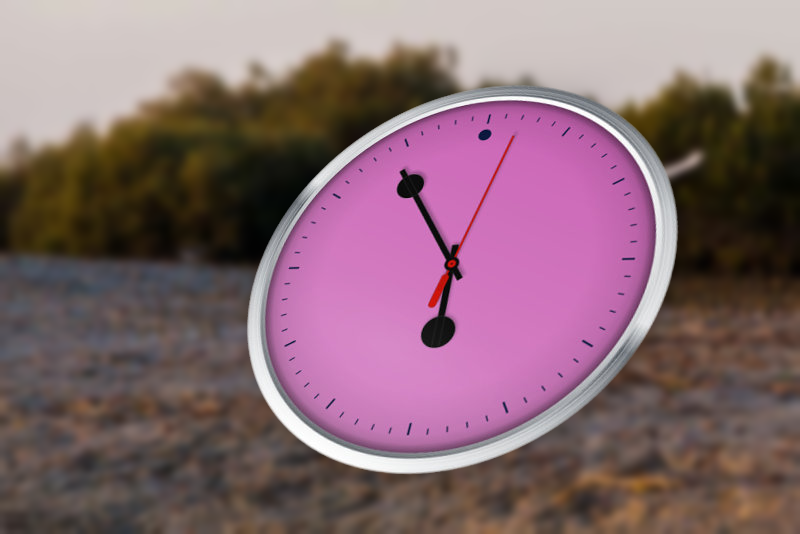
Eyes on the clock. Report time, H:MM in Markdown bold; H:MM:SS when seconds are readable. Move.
**5:54:02**
